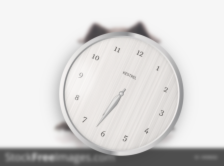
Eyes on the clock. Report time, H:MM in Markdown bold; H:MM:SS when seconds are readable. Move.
**6:32**
